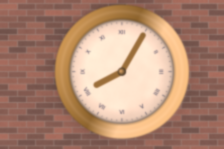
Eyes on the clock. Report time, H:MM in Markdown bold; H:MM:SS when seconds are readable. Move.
**8:05**
